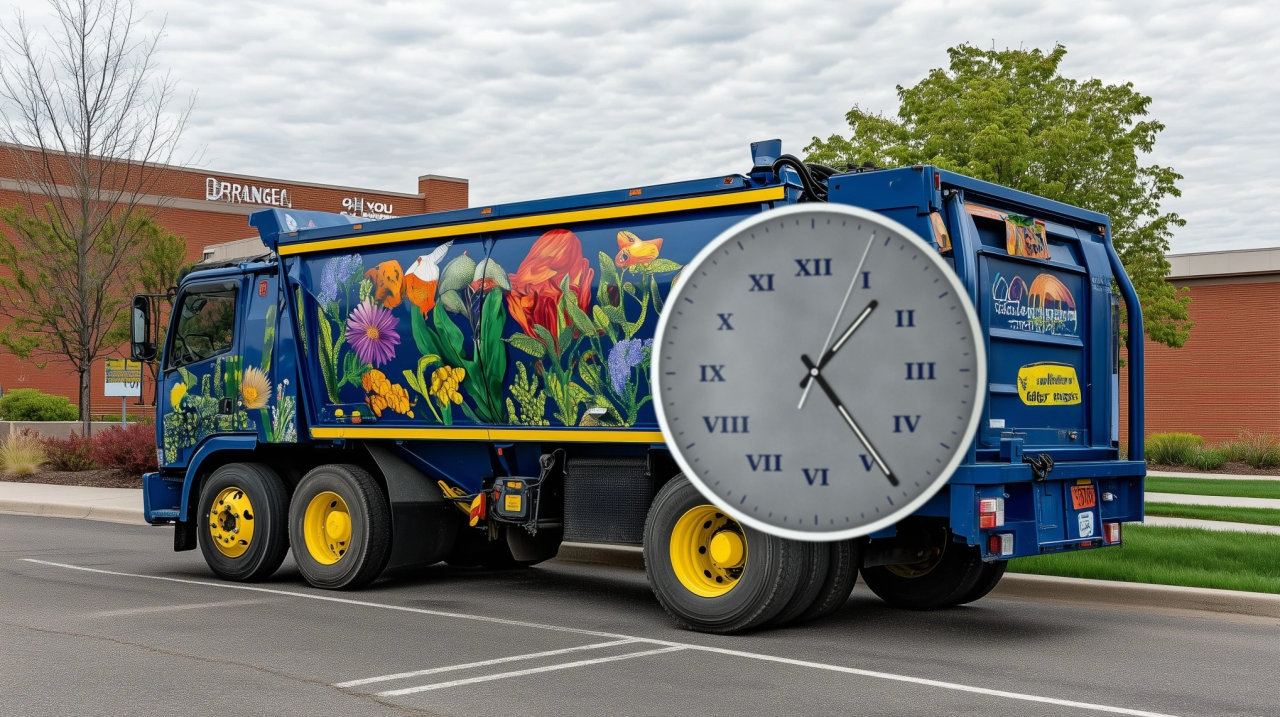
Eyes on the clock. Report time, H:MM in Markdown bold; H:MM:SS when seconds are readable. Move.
**1:24:04**
